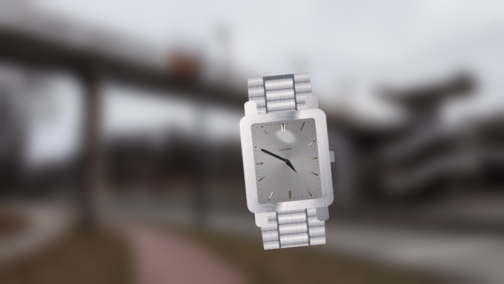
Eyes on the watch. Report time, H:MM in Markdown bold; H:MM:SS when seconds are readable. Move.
**4:50**
